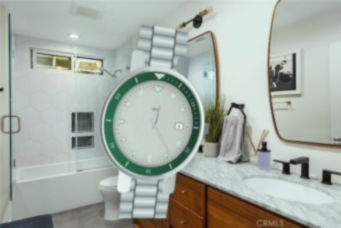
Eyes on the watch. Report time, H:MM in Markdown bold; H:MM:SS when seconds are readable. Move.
**12:24**
